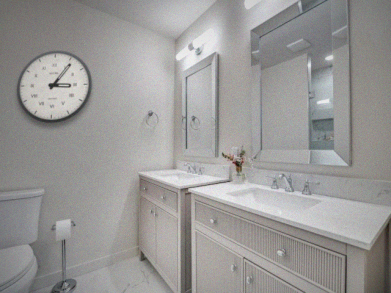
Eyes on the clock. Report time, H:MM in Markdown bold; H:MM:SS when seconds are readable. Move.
**3:06**
